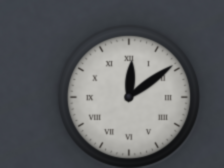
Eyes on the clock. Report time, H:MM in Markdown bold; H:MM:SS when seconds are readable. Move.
**12:09**
